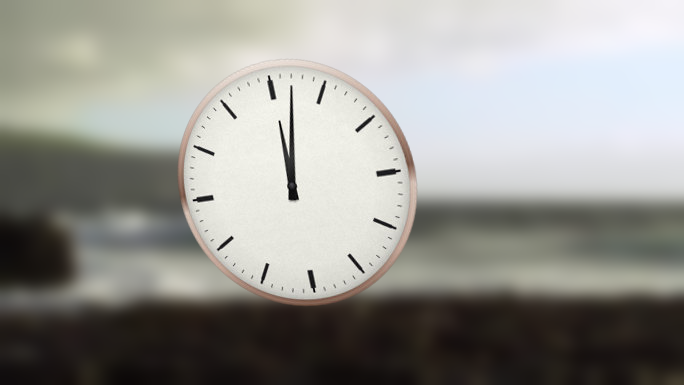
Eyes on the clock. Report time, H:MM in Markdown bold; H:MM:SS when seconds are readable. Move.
**12:02**
